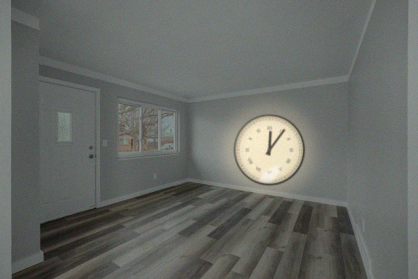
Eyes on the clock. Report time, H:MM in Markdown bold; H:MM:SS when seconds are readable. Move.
**12:06**
